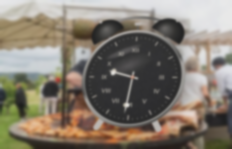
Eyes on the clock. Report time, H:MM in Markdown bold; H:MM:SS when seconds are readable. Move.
**9:31**
